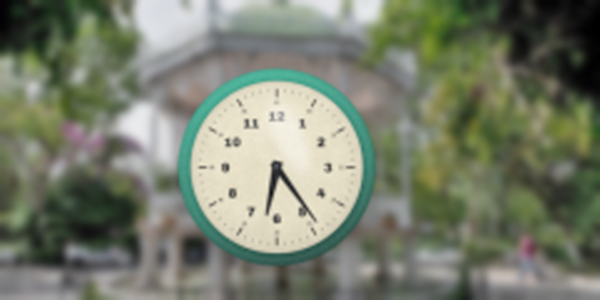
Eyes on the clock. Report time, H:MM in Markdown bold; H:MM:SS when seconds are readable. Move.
**6:24**
